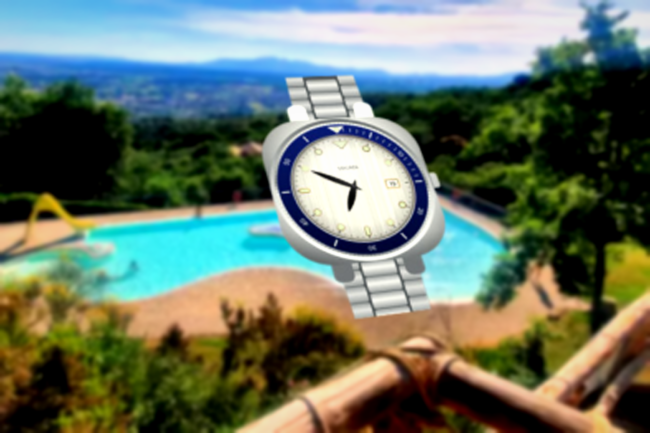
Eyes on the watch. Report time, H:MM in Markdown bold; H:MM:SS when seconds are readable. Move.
**6:50**
